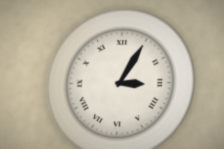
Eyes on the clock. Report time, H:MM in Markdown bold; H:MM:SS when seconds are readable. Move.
**3:05**
